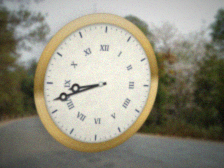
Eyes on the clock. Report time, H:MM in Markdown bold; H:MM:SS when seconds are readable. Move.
**8:42**
